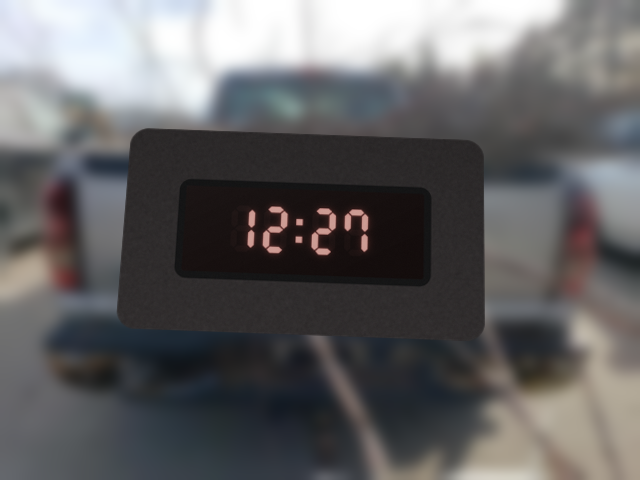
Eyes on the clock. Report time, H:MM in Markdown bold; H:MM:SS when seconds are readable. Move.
**12:27**
